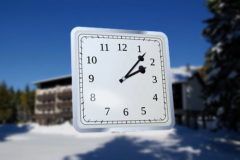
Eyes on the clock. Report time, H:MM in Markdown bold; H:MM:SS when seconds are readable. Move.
**2:07**
